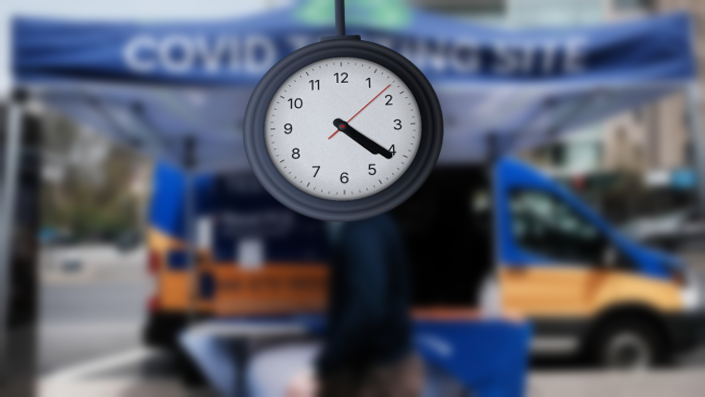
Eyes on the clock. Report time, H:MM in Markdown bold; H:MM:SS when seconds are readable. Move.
**4:21:08**
